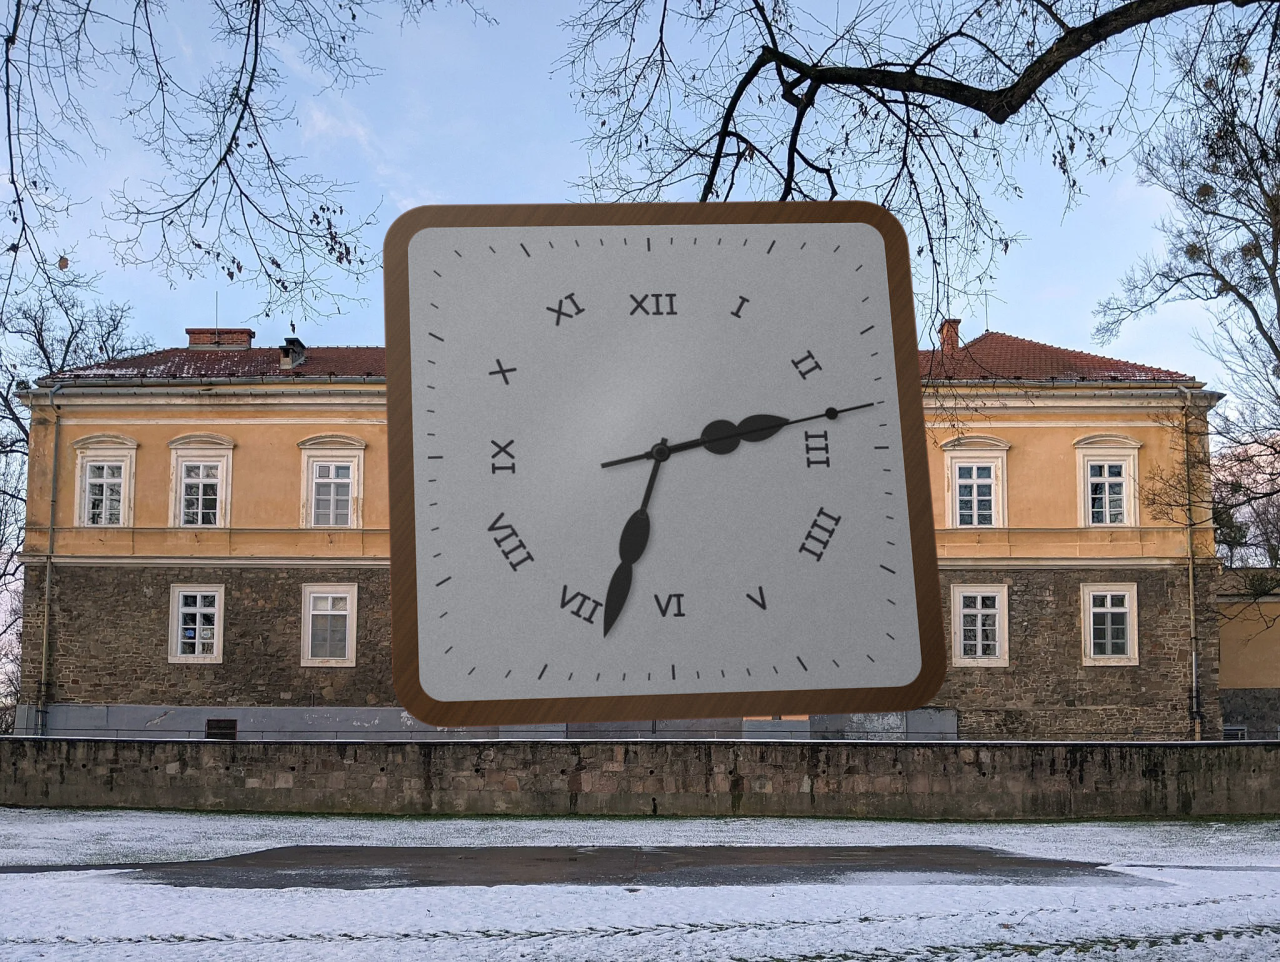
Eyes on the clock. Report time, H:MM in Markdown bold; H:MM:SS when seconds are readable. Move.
**2:33:13**
